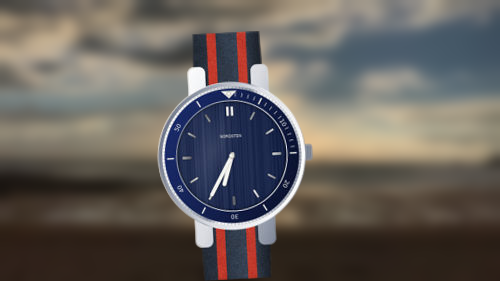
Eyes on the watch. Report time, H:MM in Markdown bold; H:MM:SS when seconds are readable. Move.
**6:35**
